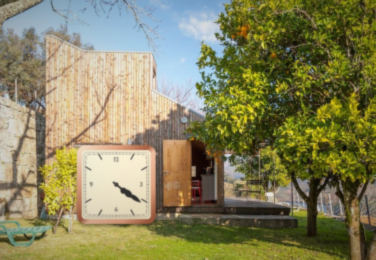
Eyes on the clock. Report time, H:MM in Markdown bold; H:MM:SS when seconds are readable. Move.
**4:21**
